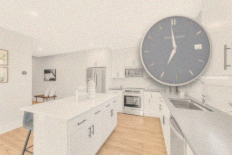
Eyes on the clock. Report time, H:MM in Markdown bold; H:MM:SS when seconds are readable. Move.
**6:59**
